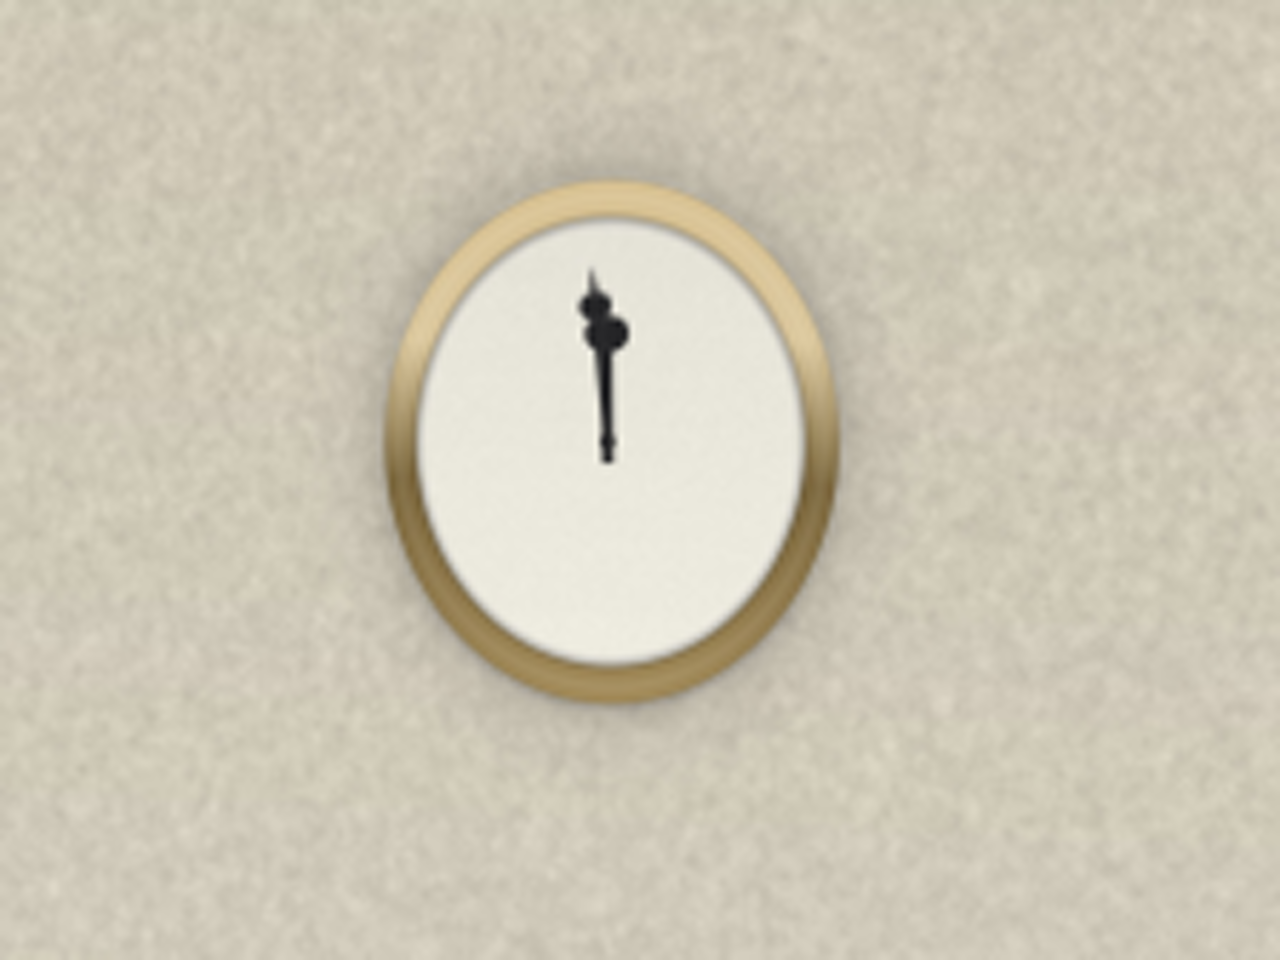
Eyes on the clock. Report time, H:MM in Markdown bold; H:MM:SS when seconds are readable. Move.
**11:59**
